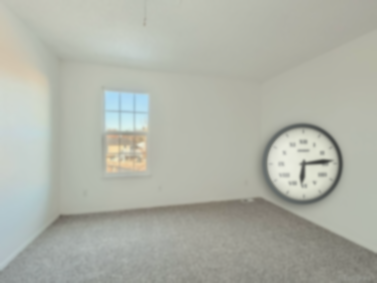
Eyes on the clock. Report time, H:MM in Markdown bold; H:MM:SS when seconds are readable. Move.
**6:14**
